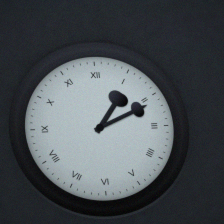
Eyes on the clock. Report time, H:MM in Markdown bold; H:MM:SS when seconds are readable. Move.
**1:11**
